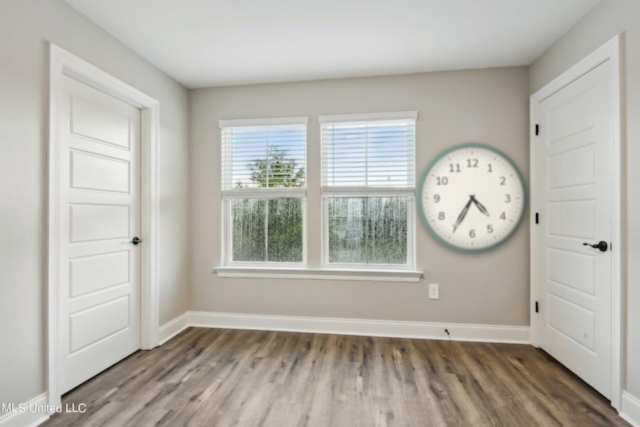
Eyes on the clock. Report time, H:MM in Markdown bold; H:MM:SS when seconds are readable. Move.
**4:35**
